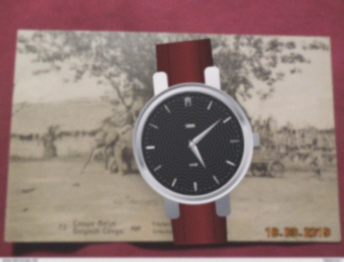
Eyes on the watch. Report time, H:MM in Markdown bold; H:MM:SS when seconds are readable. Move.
**5:09**
